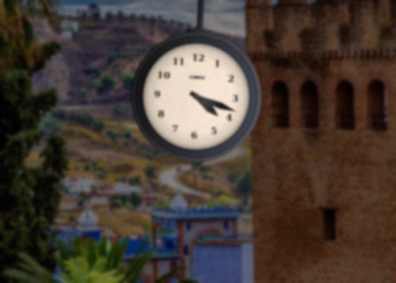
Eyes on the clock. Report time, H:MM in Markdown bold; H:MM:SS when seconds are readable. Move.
**4:18**
